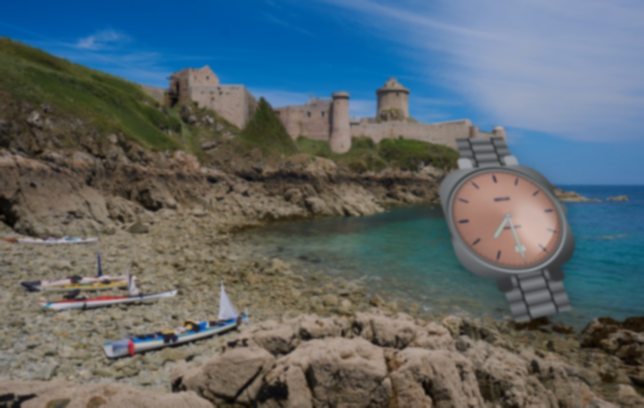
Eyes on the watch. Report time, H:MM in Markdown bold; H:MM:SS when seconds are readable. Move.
**7:30**
